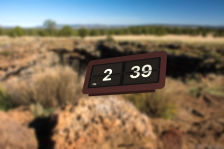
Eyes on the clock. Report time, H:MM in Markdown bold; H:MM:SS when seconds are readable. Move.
**2:39**
